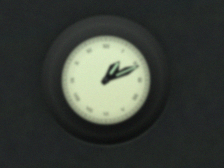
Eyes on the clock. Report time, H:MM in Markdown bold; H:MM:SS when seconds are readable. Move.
**1:11**
